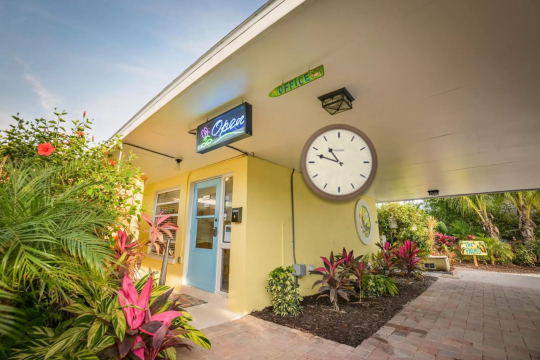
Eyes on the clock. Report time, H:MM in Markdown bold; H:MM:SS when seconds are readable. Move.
**10:48**
